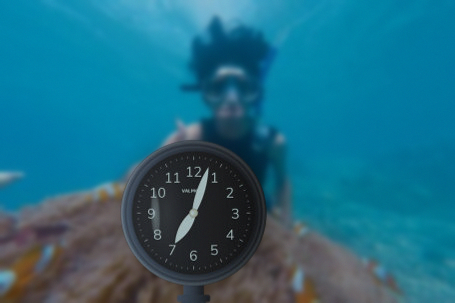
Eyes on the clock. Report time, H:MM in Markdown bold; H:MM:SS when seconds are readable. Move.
**7:03**
